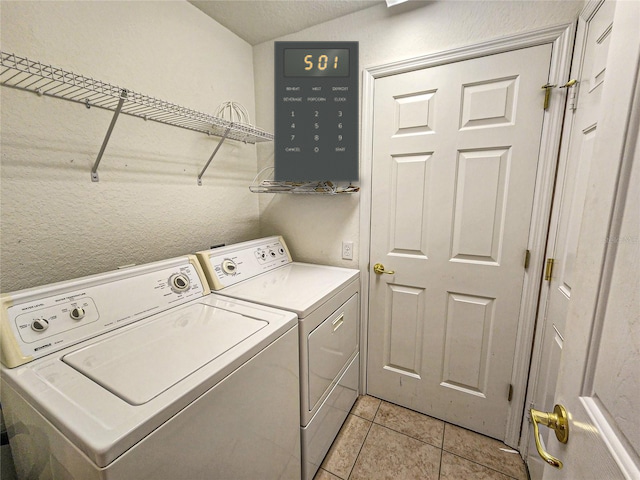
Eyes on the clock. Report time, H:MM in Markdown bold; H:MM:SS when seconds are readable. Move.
**5:01**
